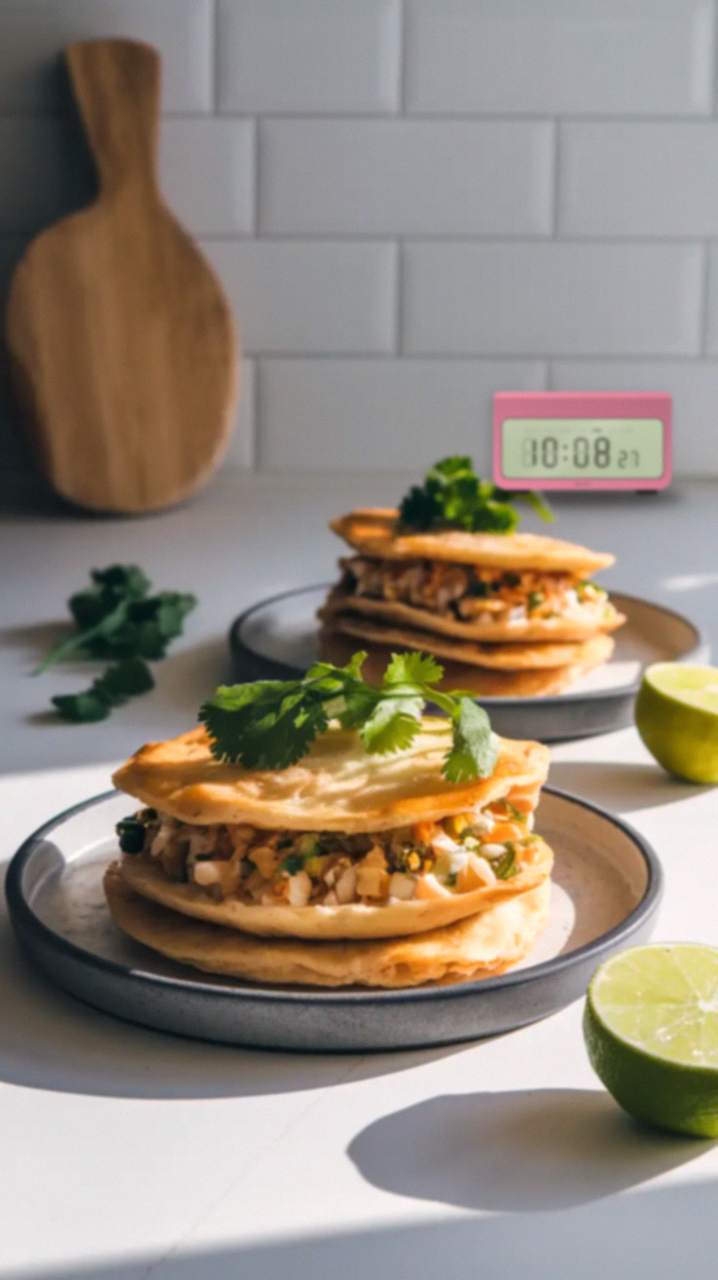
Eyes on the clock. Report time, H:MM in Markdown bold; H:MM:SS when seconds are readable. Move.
**10:08**
